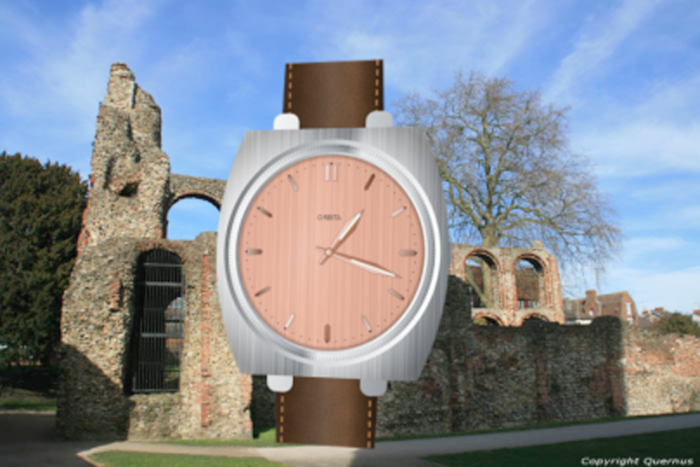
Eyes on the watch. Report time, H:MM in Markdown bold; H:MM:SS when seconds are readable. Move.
**1:18**
